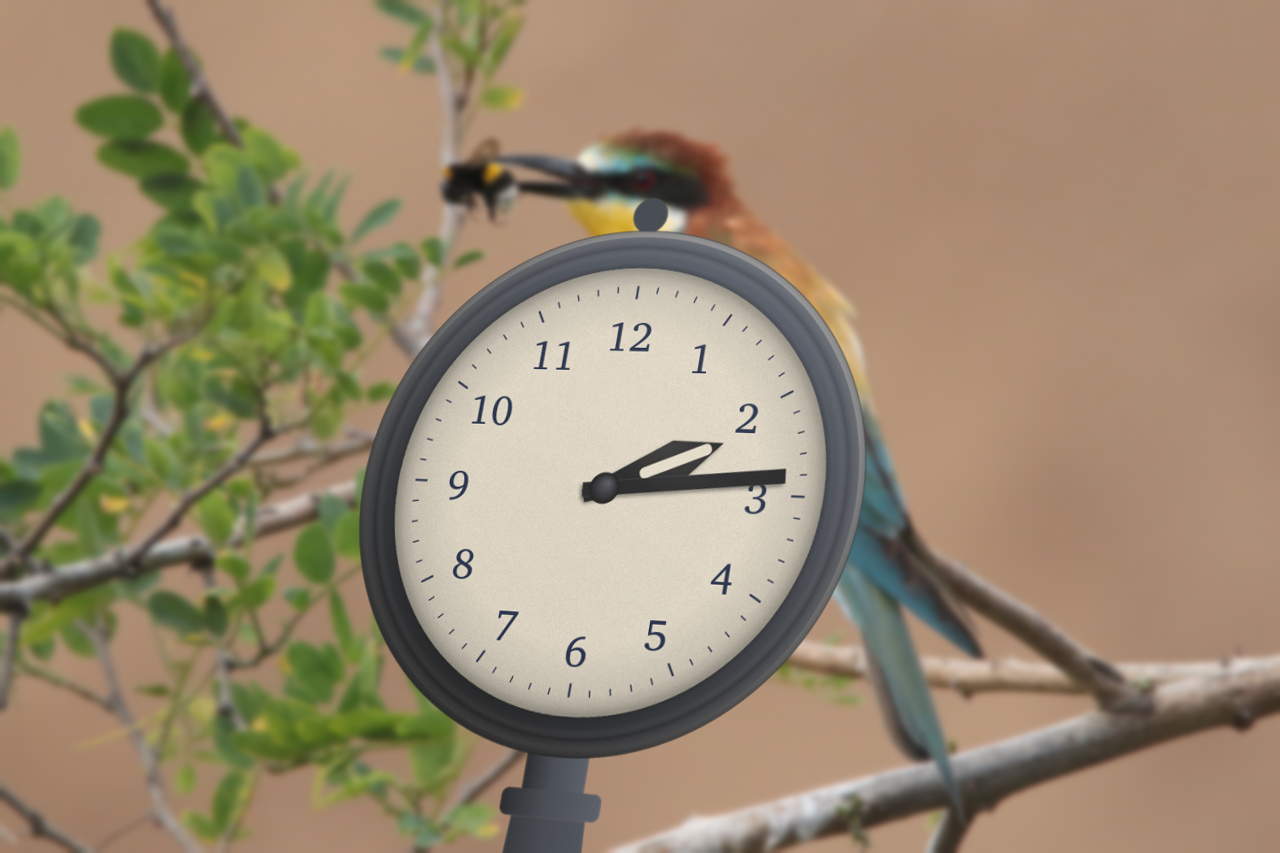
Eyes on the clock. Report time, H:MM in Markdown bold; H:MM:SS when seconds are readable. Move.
**2:14**
